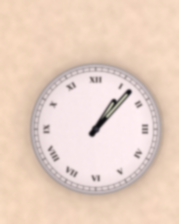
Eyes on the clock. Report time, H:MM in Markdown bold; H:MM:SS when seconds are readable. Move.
**1:07**
